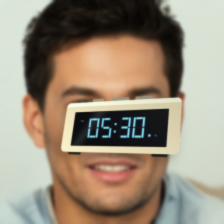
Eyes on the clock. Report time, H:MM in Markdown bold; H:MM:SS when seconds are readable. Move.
**5:30**
